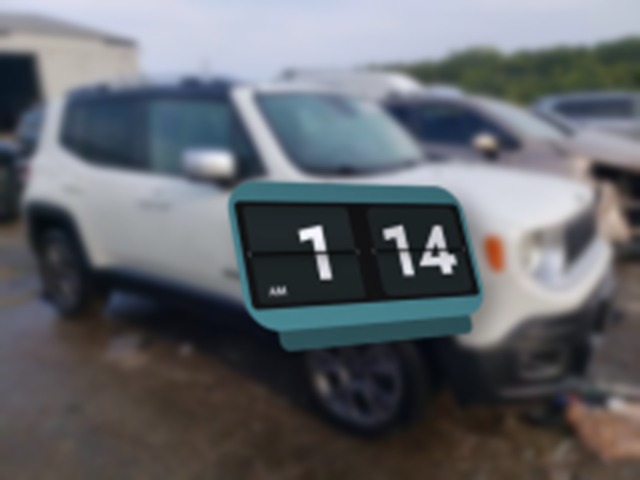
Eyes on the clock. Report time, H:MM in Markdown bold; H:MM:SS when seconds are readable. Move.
**1:14**
